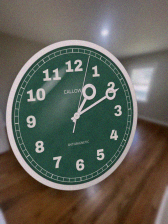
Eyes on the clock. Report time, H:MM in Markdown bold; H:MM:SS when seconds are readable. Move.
**1:11:03**
